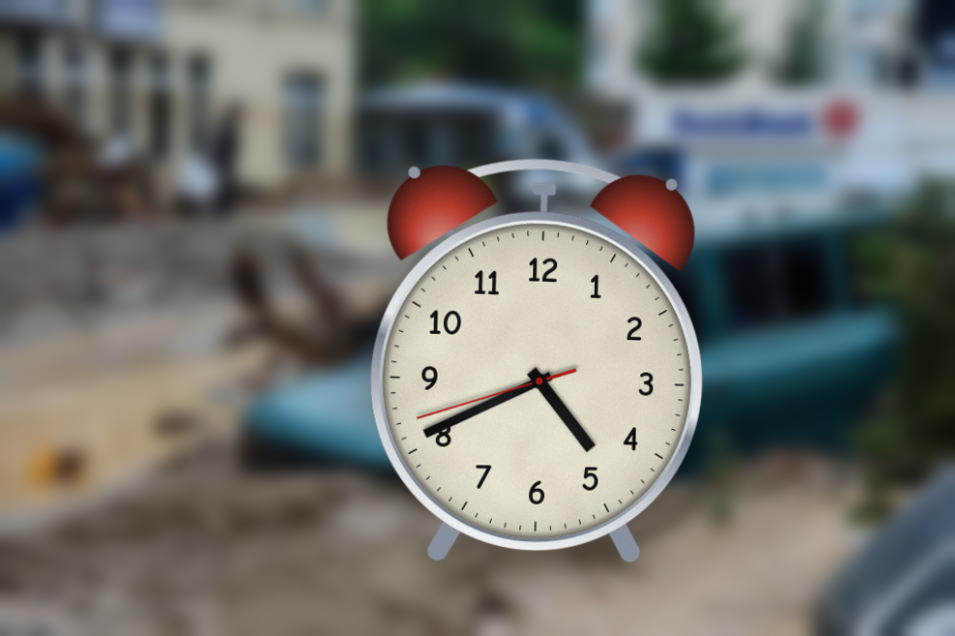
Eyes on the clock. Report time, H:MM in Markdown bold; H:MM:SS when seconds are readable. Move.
**4:40:42**
